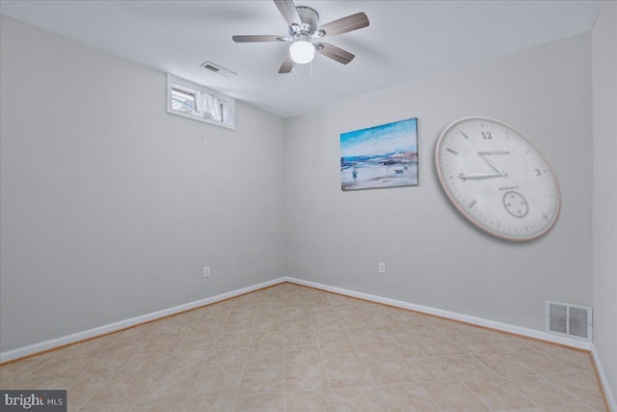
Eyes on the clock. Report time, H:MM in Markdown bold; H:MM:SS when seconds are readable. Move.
**10:45**
